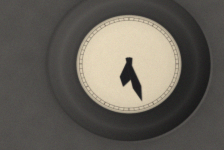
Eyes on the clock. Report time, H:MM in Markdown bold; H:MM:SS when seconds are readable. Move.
**6:27**
